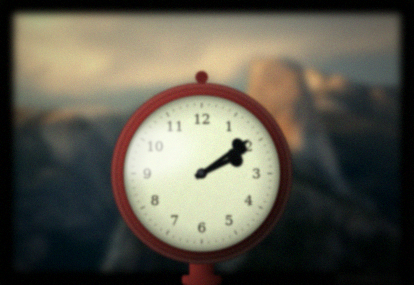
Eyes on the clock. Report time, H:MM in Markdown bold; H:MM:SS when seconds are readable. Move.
**2:09**
